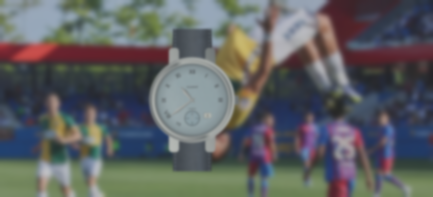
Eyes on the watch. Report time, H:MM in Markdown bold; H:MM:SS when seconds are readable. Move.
**10:39**
